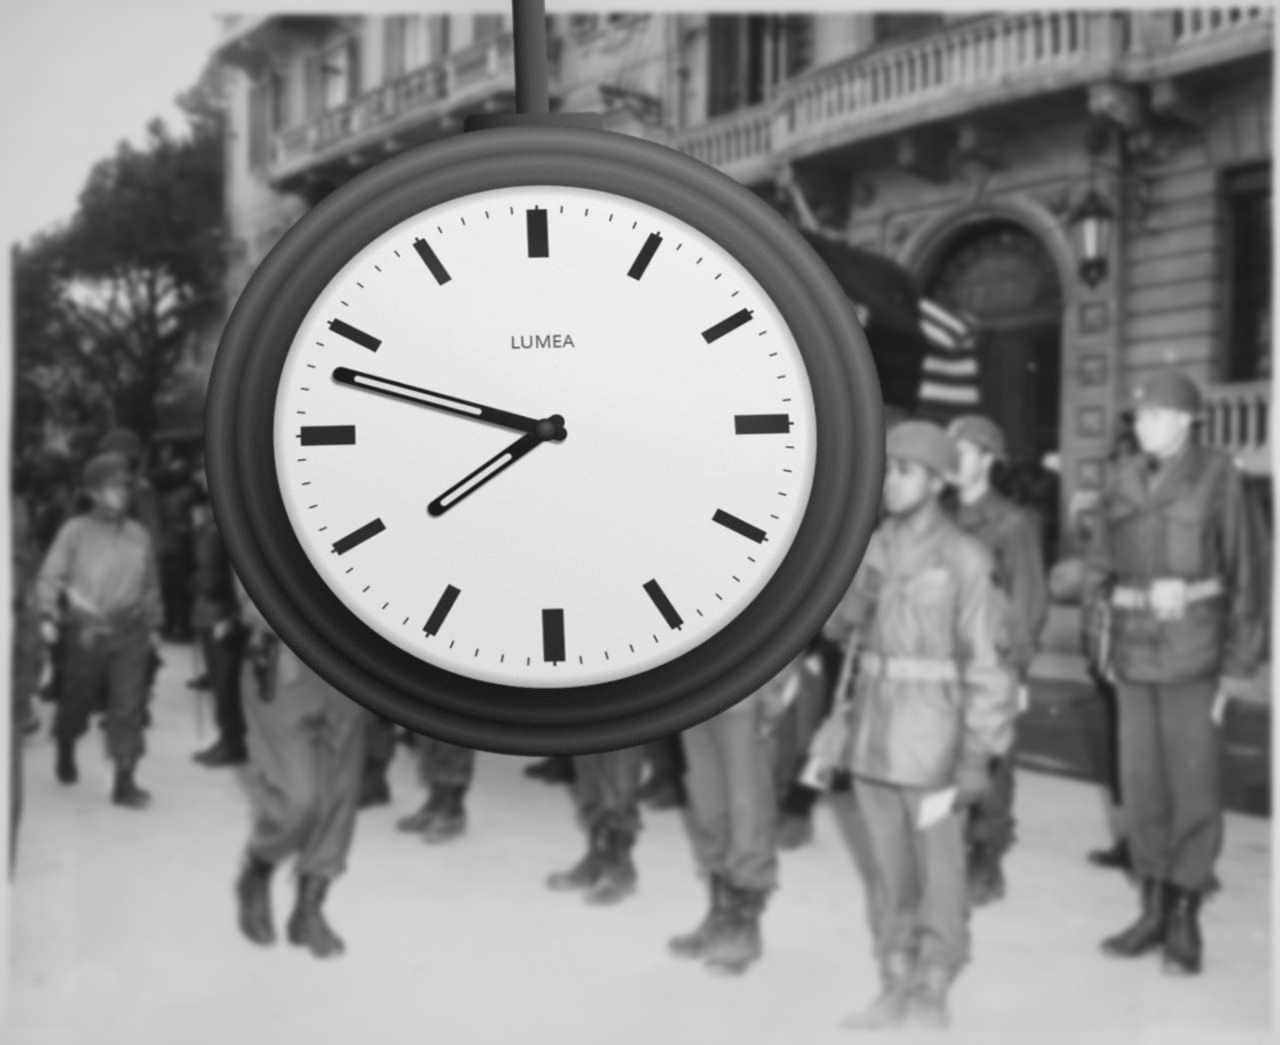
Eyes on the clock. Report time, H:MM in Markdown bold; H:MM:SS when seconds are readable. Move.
**7:48**
